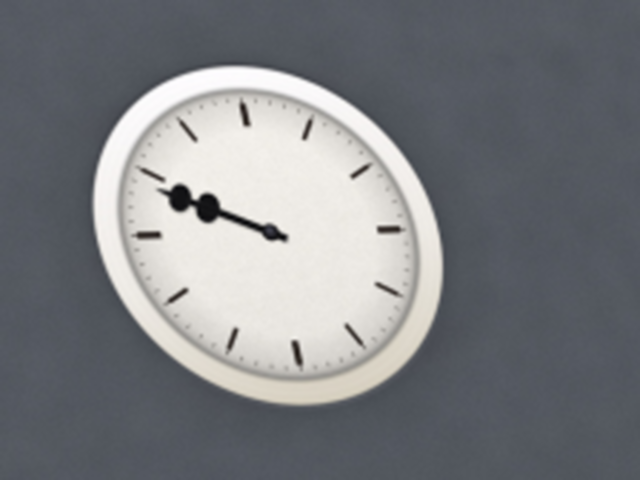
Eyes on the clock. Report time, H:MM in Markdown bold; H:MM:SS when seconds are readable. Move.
**9:49**
